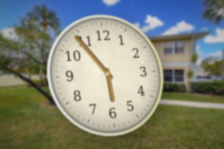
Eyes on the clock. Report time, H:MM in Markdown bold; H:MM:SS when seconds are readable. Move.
**5:54**
